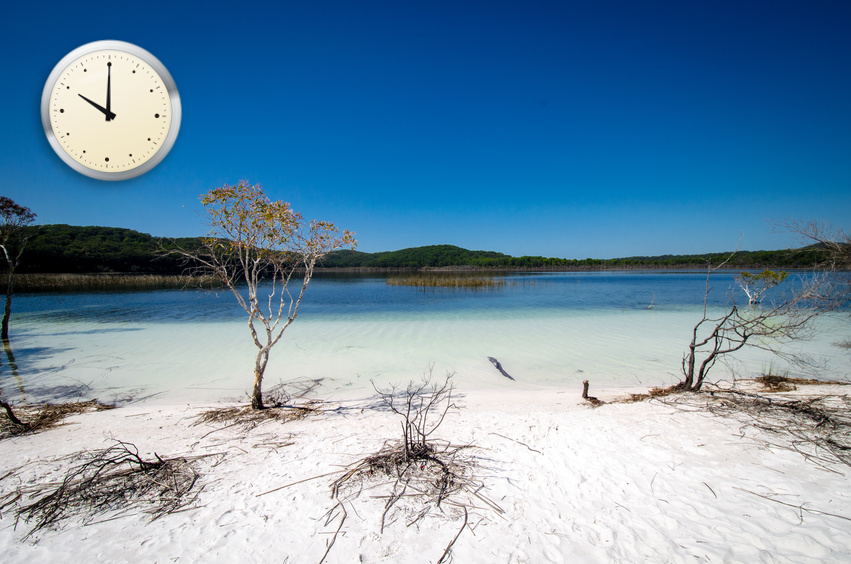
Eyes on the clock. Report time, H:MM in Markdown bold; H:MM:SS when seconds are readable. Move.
**10:00**
